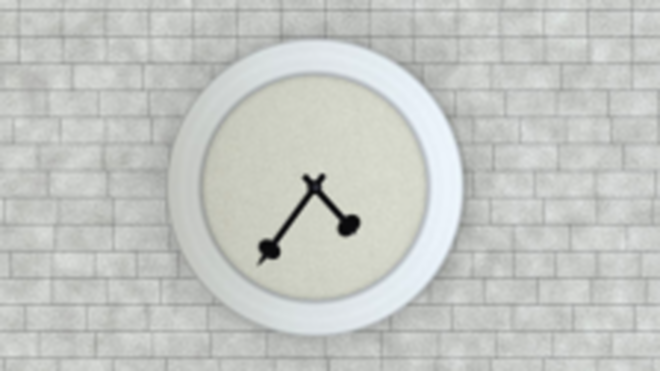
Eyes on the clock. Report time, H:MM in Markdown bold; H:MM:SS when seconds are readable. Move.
**4:36**
